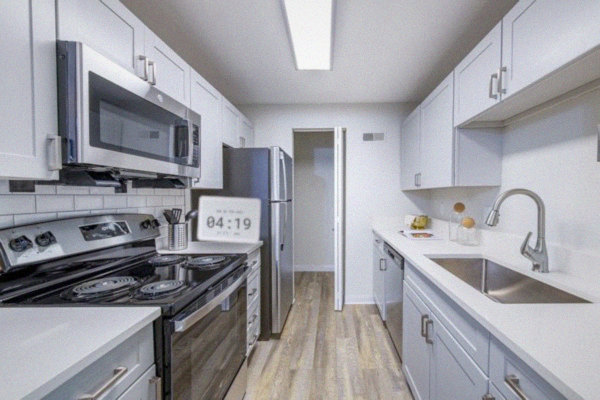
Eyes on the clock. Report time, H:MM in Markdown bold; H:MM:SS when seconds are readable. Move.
**4:19**
